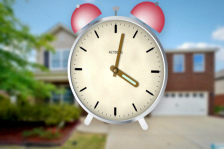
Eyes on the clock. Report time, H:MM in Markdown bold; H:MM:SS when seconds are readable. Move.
**4:02**
